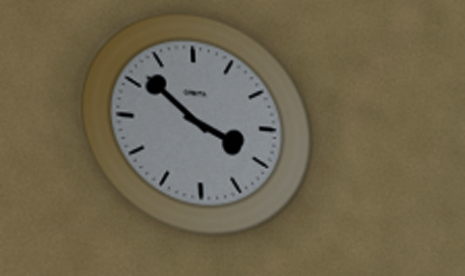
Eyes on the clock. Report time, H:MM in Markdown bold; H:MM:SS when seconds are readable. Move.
**3:52**
